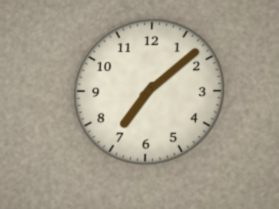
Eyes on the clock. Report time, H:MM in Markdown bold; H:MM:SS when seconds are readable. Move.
**7:08**
